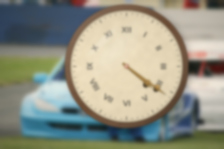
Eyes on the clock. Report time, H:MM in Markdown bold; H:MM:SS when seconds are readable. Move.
**4:21**
